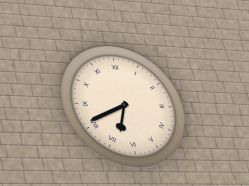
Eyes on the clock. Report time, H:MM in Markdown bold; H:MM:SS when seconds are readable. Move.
**6:41**
